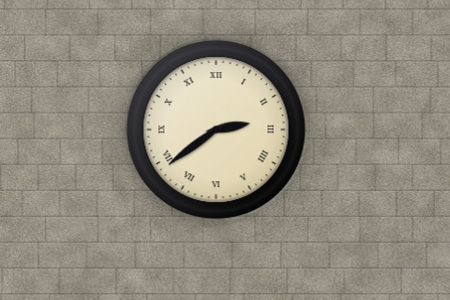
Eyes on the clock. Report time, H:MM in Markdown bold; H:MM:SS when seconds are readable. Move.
**2:39**
